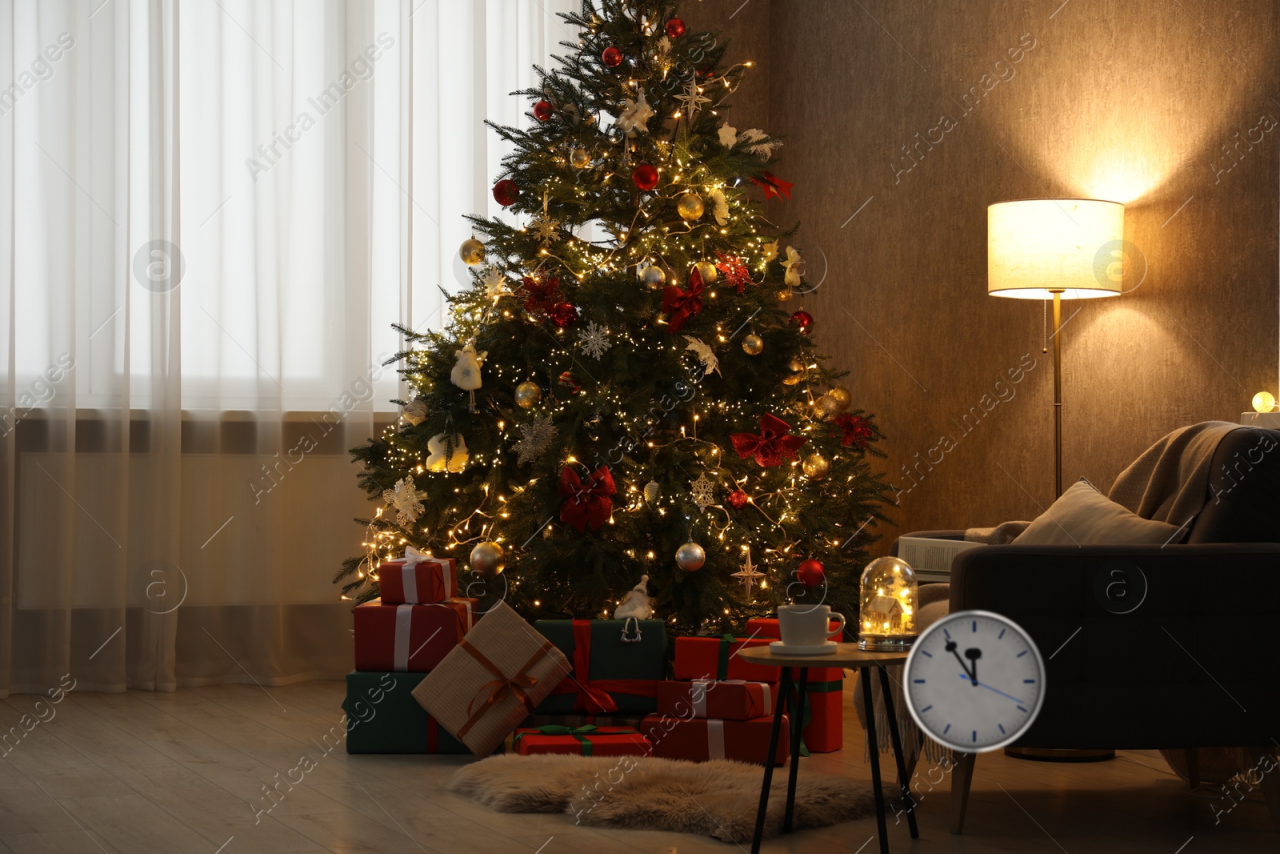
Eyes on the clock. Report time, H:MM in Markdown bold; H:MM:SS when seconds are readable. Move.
**11:54:19**
